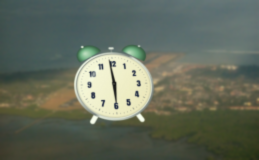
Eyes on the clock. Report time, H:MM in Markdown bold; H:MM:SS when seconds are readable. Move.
**5:59**
